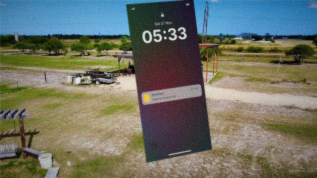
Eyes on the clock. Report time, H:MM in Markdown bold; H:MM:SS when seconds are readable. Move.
**5:33**
